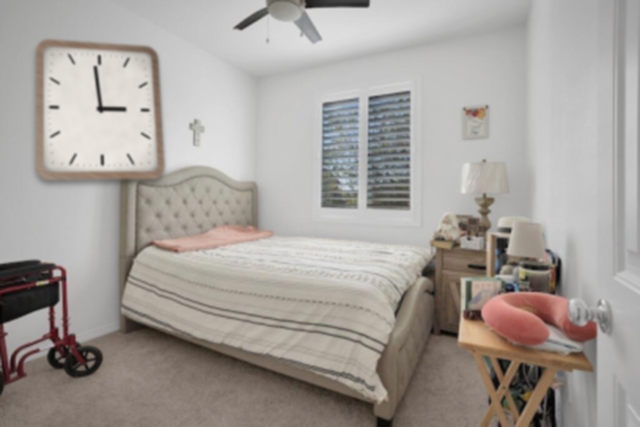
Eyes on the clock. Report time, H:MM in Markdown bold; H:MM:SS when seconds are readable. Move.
**2:59**
